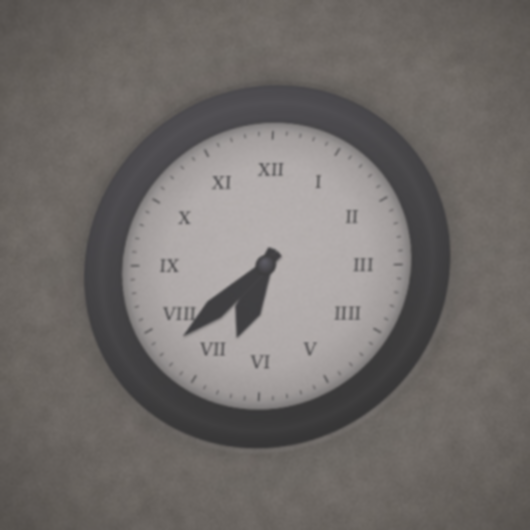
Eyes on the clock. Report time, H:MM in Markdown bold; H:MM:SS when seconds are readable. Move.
**6:38**
